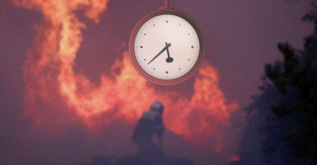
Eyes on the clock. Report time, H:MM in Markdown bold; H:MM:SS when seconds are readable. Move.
**5:38**
